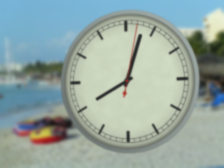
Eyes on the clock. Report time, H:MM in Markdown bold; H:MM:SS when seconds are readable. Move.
**8:03:02**
